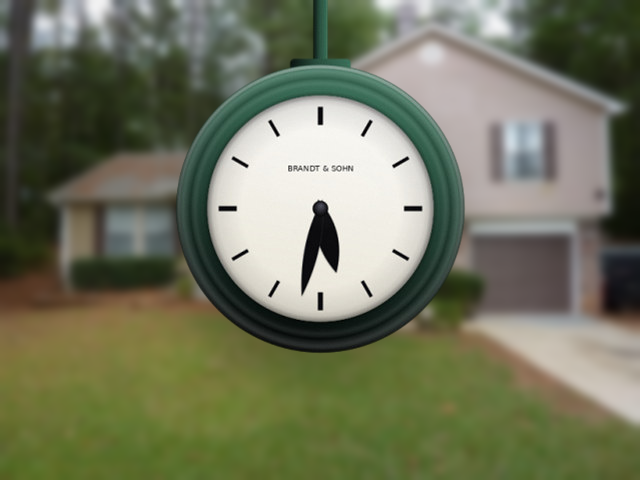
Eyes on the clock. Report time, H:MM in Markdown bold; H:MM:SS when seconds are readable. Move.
**5:32**
